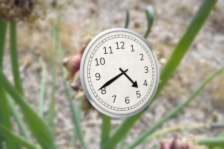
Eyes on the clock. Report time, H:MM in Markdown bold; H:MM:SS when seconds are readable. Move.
**4:41**
